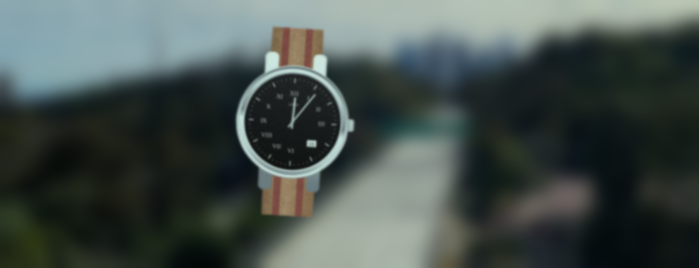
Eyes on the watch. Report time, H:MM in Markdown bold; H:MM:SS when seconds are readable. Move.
**12:06**
